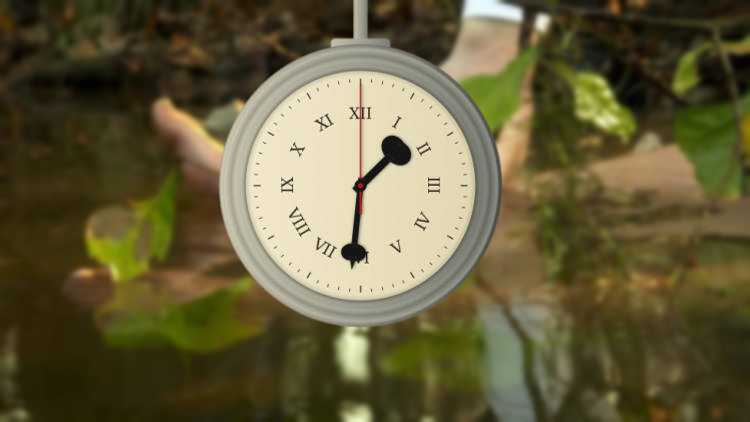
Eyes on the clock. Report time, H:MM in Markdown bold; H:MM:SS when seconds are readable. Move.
**1:31:00**
